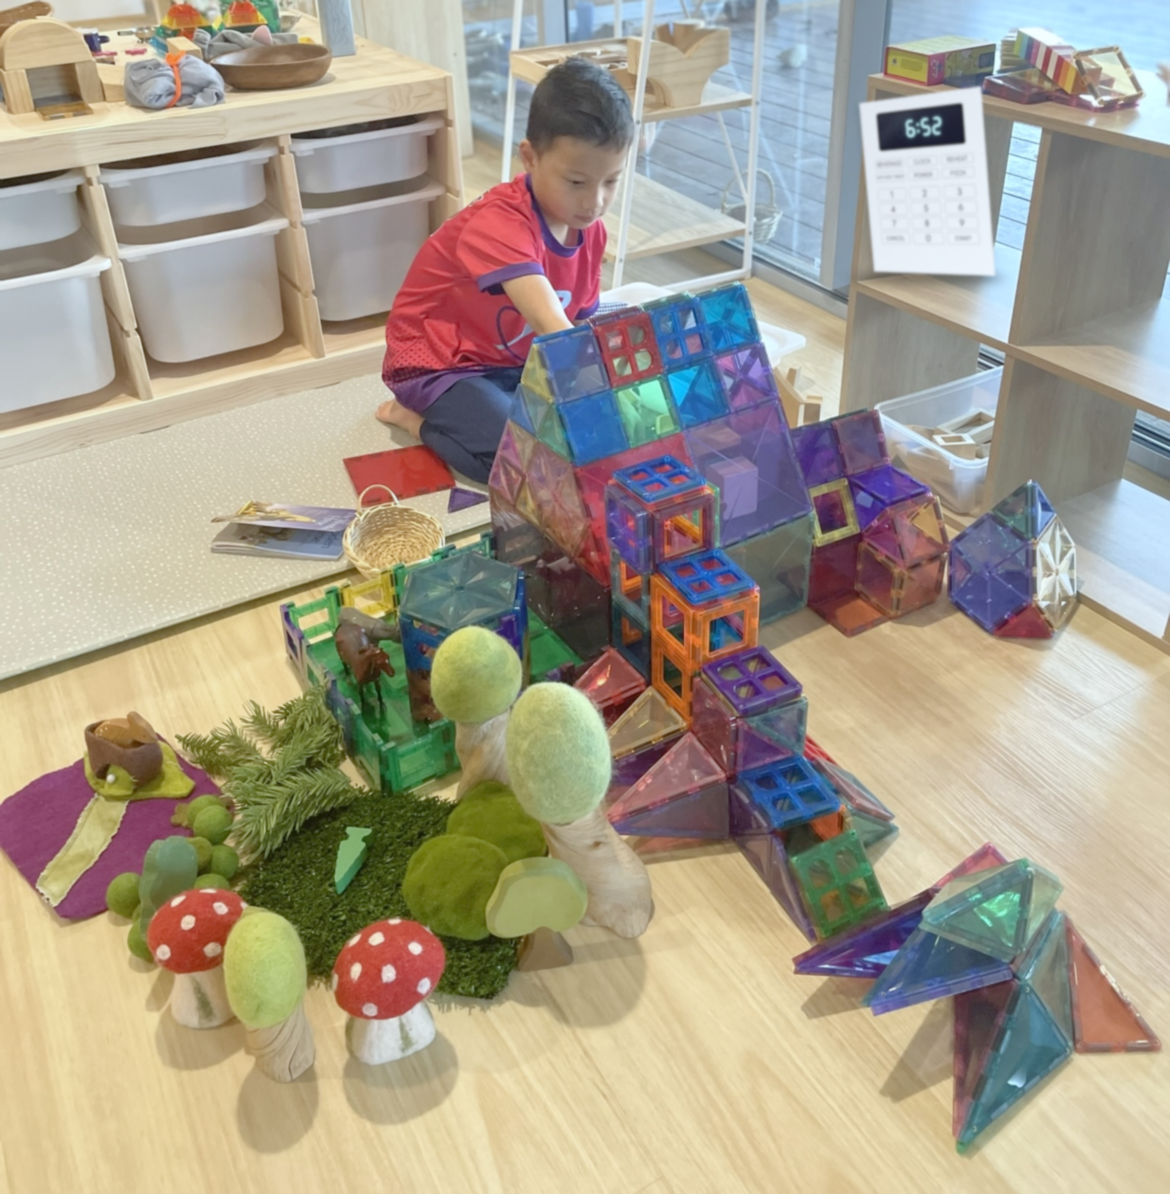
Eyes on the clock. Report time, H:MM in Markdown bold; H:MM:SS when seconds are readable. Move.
**6:52**
